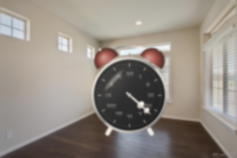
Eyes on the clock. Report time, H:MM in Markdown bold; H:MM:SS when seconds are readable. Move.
**4:22**
